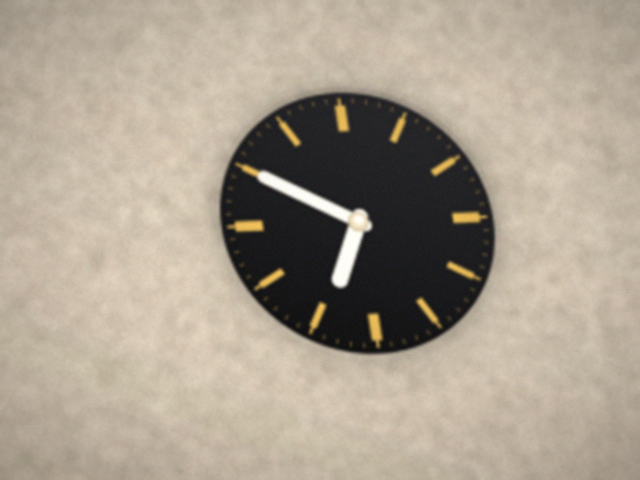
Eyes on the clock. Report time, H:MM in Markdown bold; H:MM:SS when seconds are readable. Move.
**6:50**
